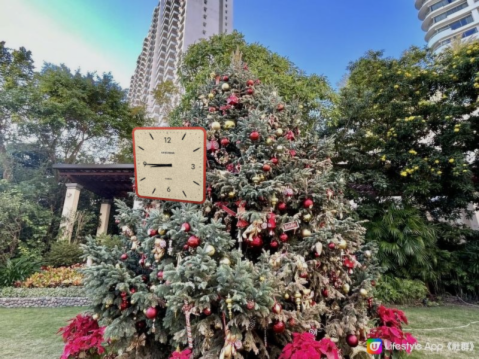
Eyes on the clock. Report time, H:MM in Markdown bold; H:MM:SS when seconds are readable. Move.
**8:45**
